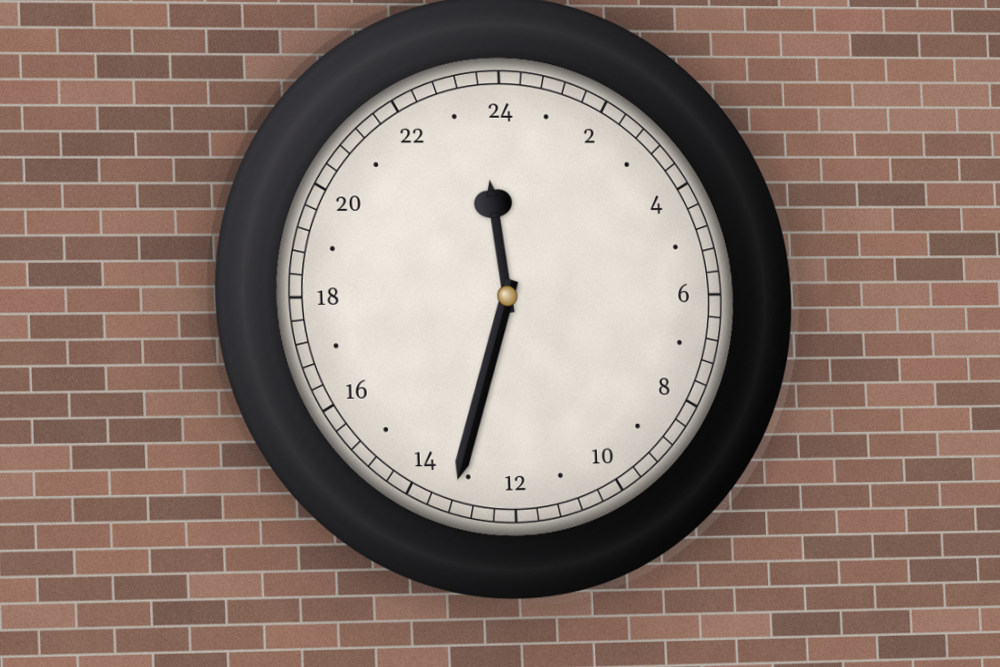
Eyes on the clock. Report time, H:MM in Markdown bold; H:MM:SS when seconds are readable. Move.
**23:33**
